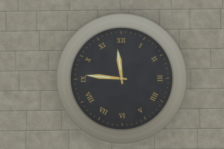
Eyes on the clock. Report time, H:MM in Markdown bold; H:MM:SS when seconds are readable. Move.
**11:46**
